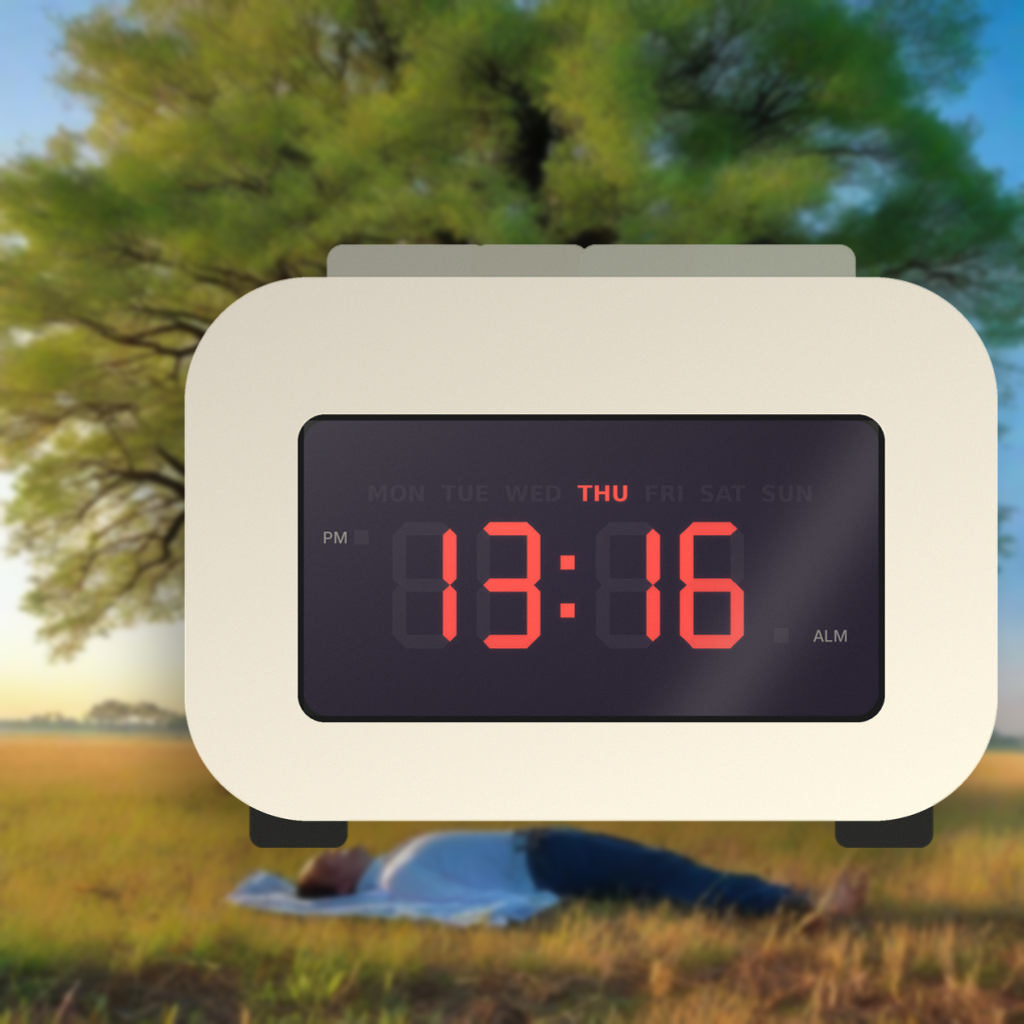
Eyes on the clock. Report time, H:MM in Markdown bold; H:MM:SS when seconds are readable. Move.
**13:16**
